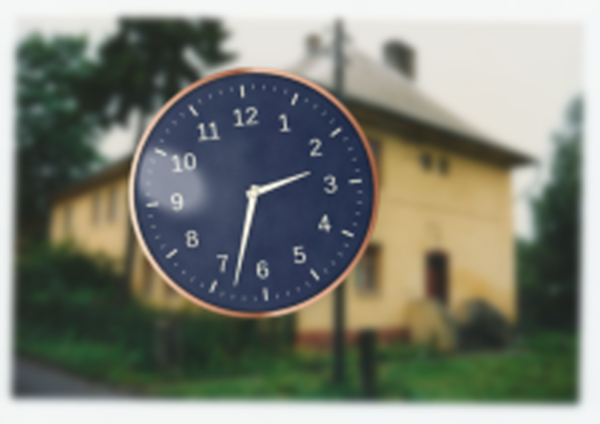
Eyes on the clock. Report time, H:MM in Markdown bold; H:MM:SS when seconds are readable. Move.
**2:33**
